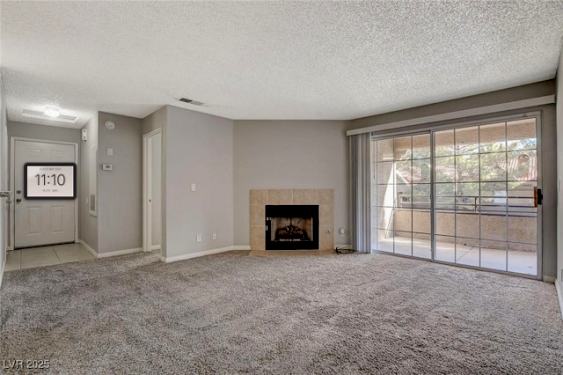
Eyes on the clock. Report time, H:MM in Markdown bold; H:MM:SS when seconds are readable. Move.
**11:10**
